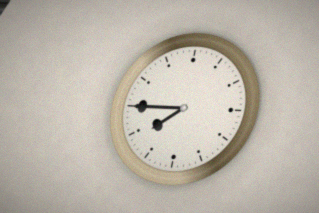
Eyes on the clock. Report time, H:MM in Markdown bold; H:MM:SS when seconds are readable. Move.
**7:45**
